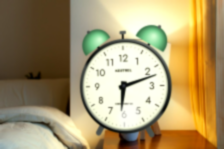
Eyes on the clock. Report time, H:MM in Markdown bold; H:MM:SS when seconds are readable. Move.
**6:12**
